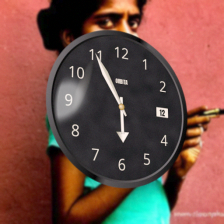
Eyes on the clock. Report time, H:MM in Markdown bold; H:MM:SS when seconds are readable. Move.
**5:55**
